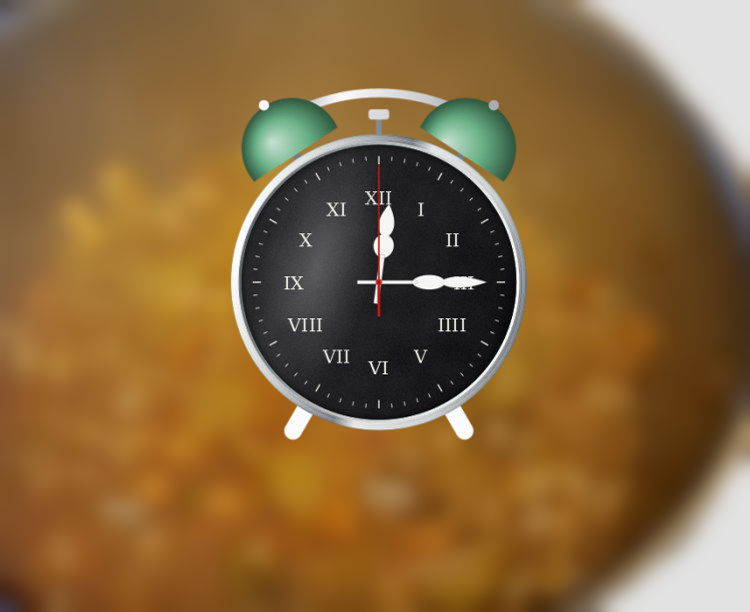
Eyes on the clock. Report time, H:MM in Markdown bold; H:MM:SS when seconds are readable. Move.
**12:15:00**
